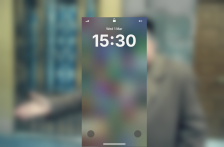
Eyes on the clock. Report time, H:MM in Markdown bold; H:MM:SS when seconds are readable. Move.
**15:30**
